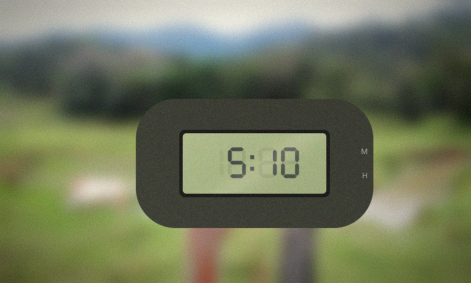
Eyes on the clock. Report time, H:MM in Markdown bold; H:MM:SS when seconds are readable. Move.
**5:10**
